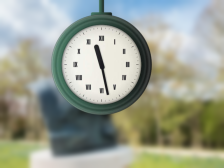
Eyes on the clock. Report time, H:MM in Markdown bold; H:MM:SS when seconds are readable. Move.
**11:28**
